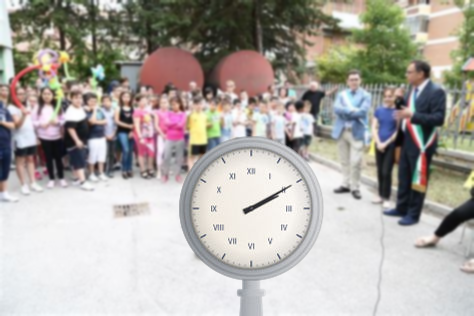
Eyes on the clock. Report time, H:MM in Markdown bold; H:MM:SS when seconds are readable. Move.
**2:10**
